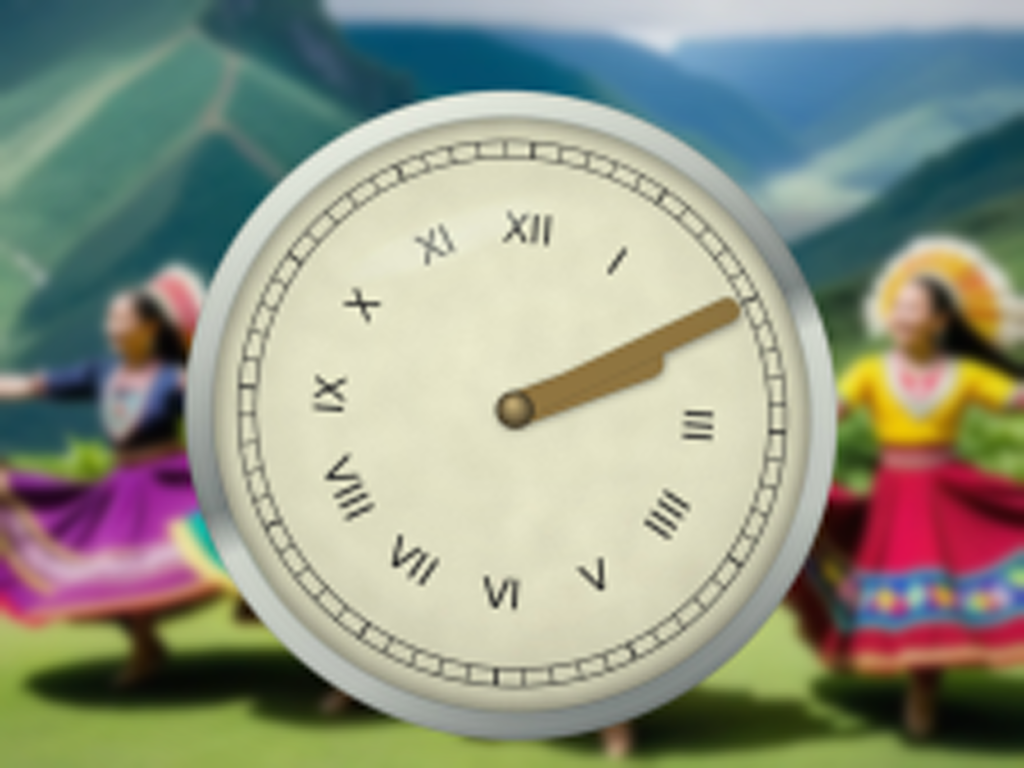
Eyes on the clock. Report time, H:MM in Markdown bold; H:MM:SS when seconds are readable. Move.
**2:10**
